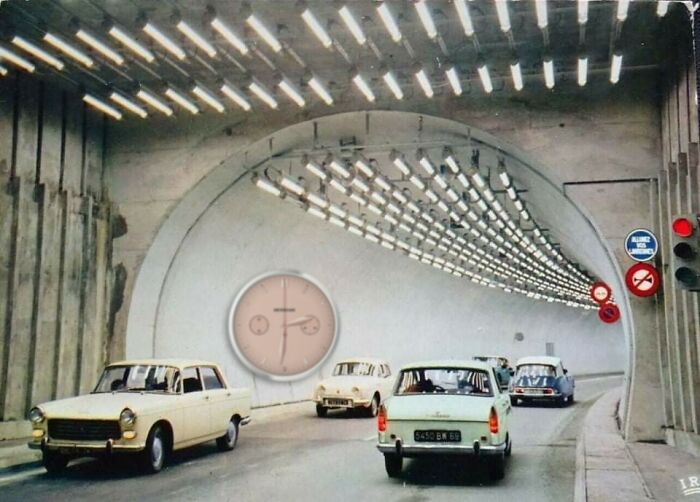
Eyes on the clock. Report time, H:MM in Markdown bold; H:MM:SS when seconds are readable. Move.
**2:31**
